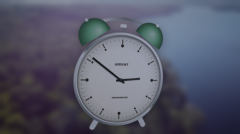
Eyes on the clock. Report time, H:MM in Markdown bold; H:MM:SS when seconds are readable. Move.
**2:51**
